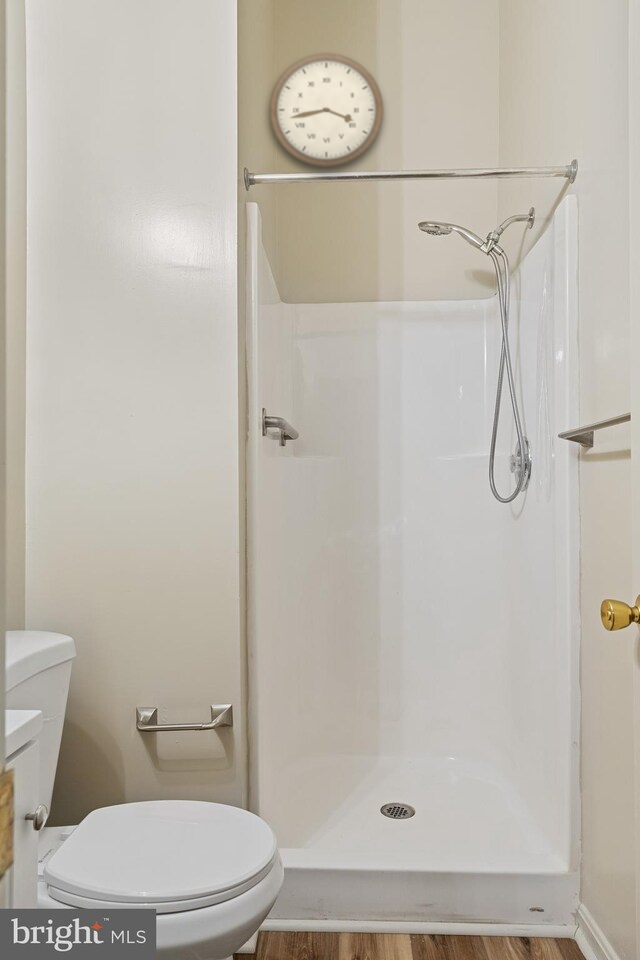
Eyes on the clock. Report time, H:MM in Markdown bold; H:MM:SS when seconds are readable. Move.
**3:43**
